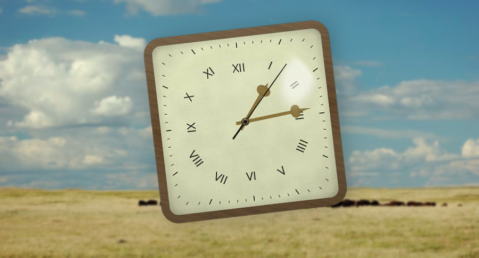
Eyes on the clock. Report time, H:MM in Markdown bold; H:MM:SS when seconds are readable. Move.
**1:14:07**
